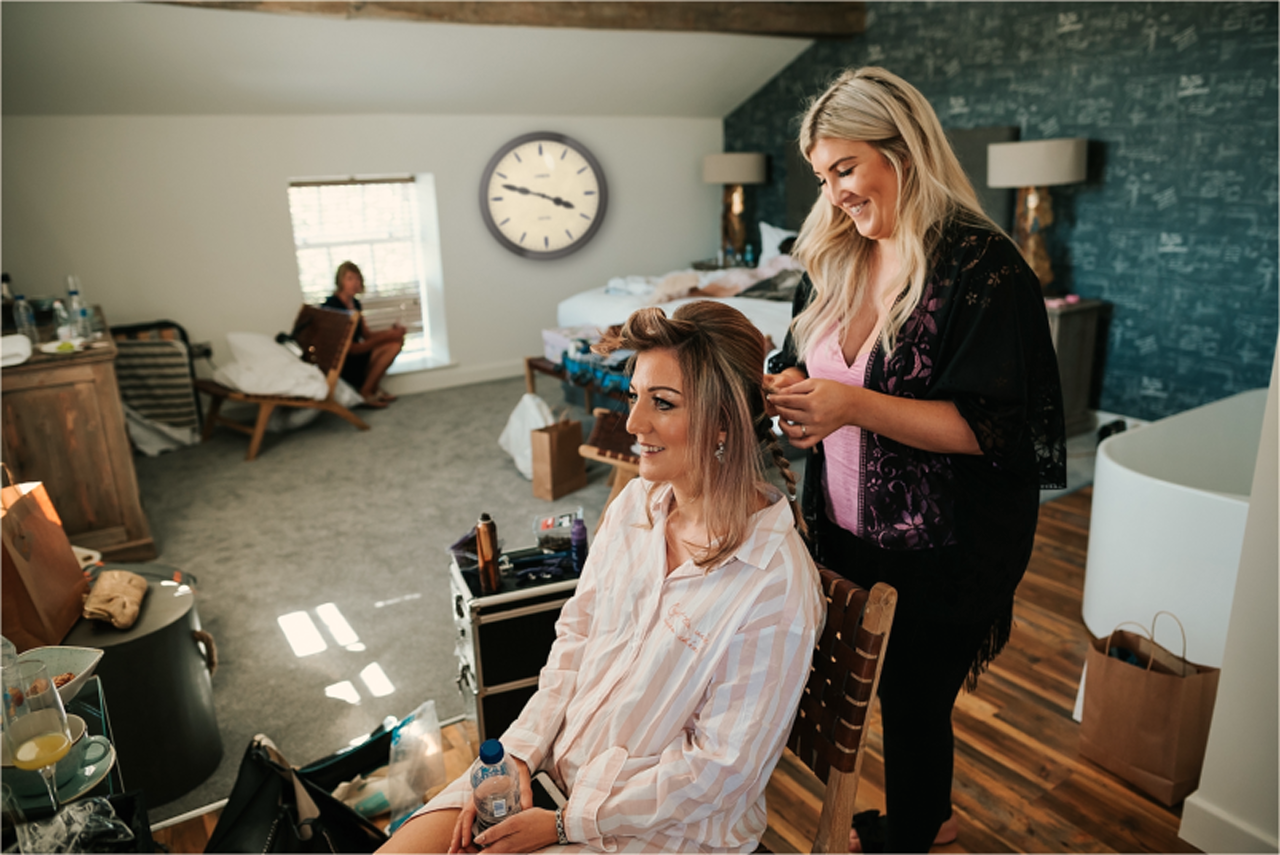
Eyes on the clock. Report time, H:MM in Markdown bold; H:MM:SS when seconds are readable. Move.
**3:48**
